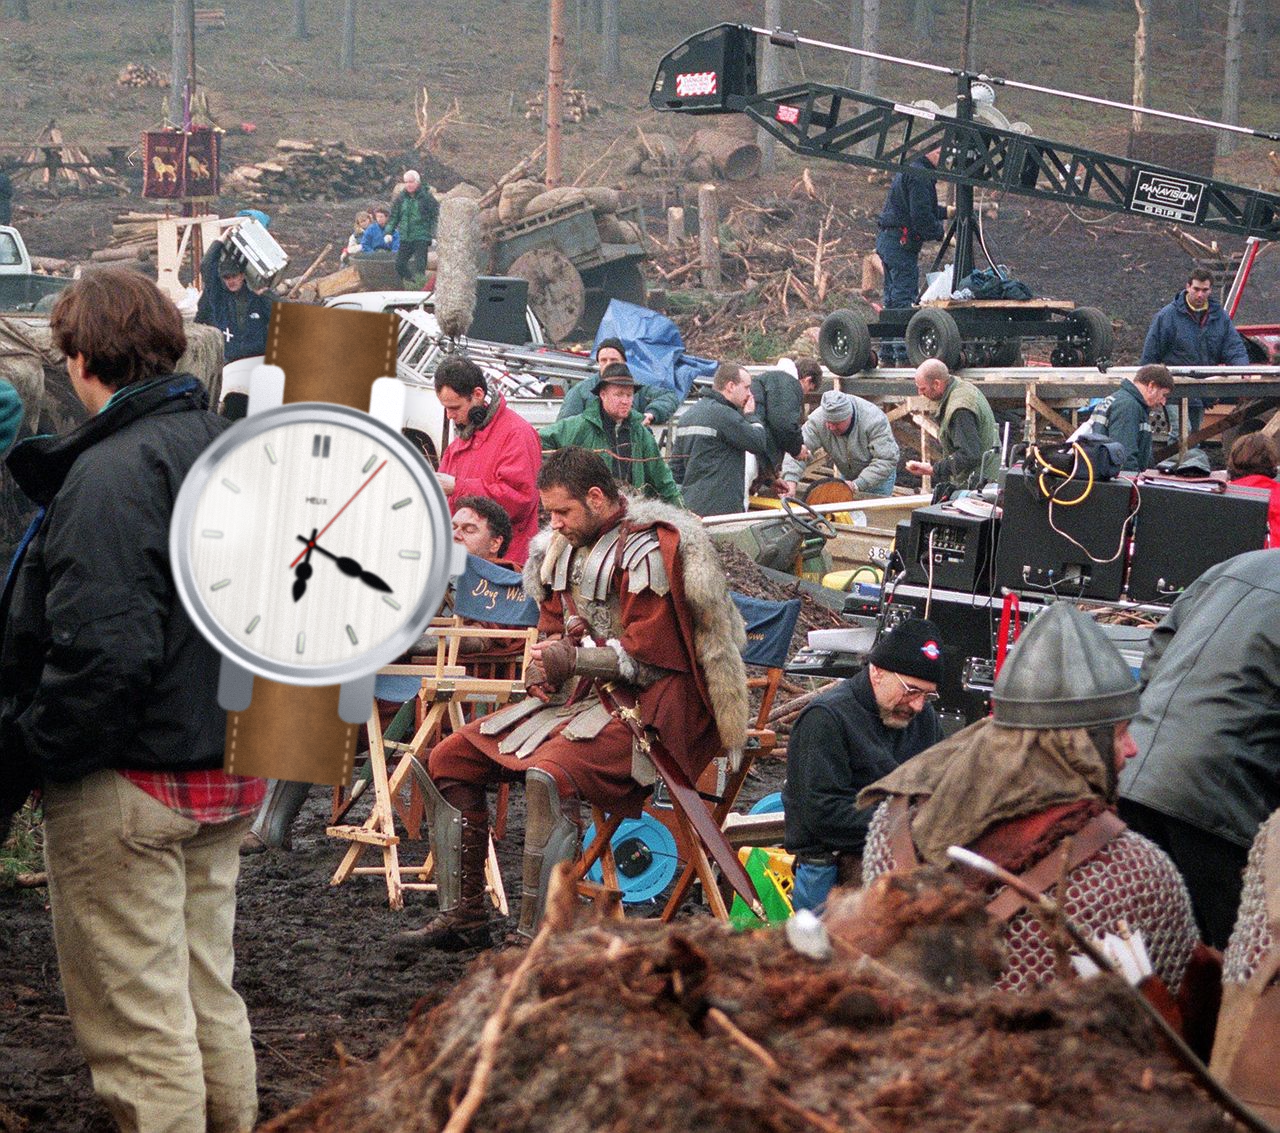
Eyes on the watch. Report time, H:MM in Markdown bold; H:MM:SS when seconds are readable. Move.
**6:19:06**
